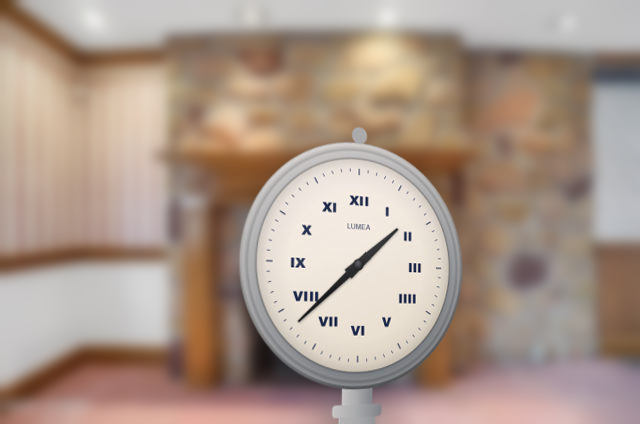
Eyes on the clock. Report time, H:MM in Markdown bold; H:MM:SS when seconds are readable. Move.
**1:38**
